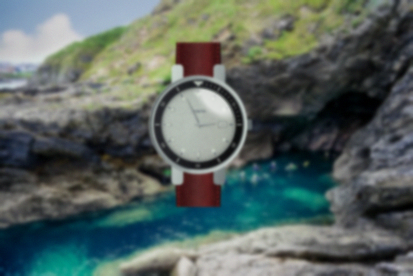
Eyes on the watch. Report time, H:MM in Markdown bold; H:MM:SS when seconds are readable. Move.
**2:56**
